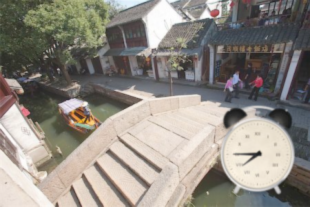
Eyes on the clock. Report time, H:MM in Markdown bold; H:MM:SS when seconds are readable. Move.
**7:45**
